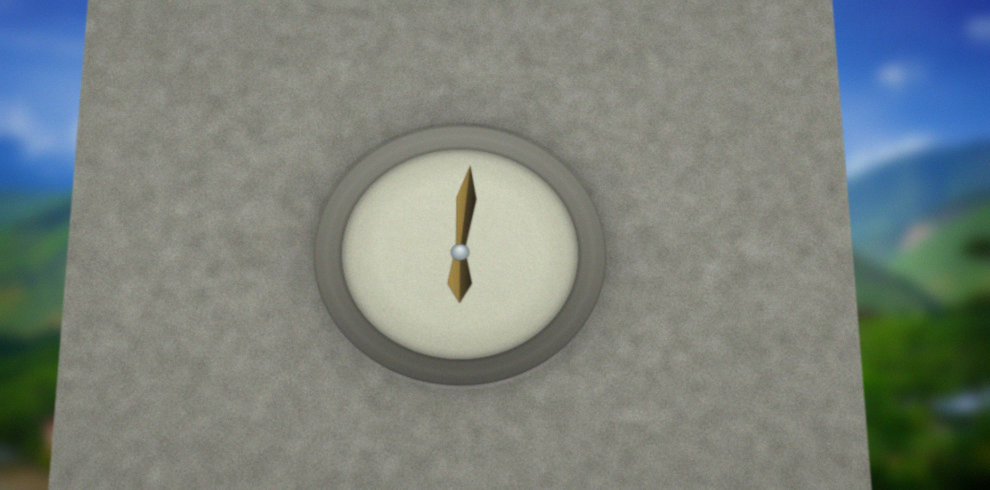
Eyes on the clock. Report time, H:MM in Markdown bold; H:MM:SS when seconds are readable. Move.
**6:01**
